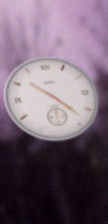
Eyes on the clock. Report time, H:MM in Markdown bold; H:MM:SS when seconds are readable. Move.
**10:23**
